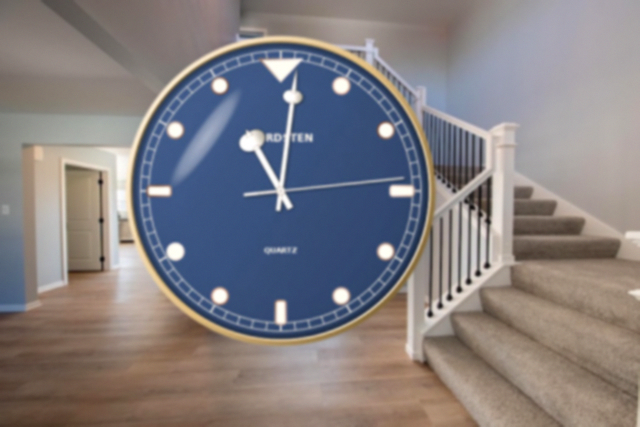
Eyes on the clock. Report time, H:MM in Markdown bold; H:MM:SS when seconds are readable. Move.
**11:01:14**
